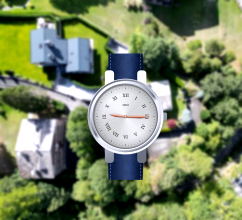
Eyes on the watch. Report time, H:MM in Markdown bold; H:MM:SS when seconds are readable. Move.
**9:15**
